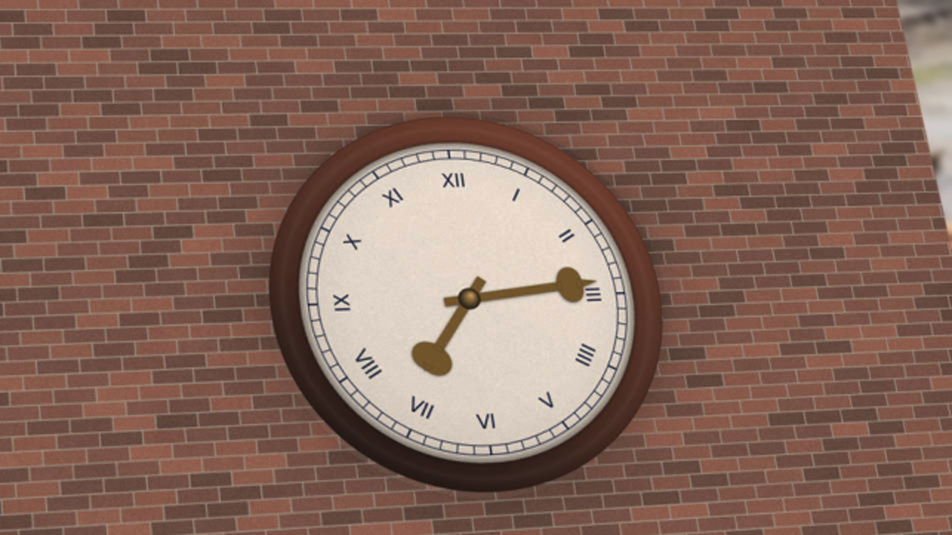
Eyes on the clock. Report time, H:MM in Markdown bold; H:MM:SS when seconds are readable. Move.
**7:14**
